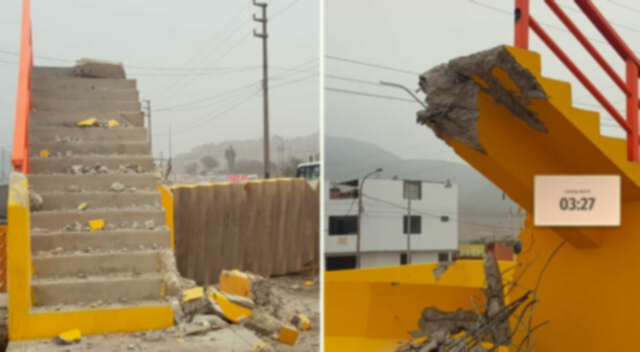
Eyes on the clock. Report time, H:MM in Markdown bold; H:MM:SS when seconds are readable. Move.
**3:27**
